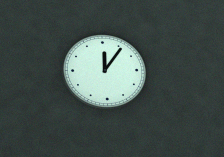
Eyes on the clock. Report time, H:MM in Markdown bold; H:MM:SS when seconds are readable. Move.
**12:06**
